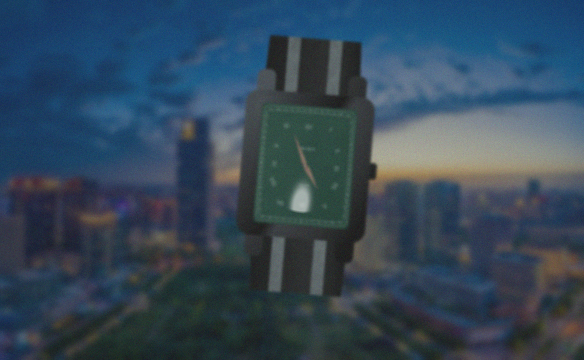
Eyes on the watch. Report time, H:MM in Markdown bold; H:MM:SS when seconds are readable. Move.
**4:56**
